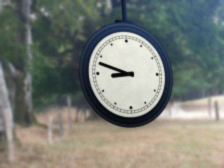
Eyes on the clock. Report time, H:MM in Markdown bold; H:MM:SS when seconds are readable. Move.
**8:48**
